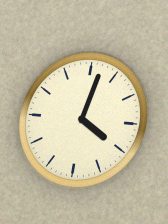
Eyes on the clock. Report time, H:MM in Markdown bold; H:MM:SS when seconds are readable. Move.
**4:02**
